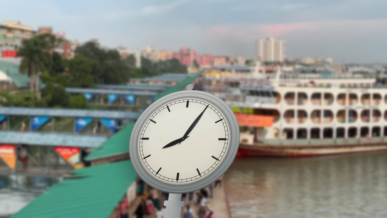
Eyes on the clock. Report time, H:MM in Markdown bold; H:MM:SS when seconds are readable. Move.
**8:05**
